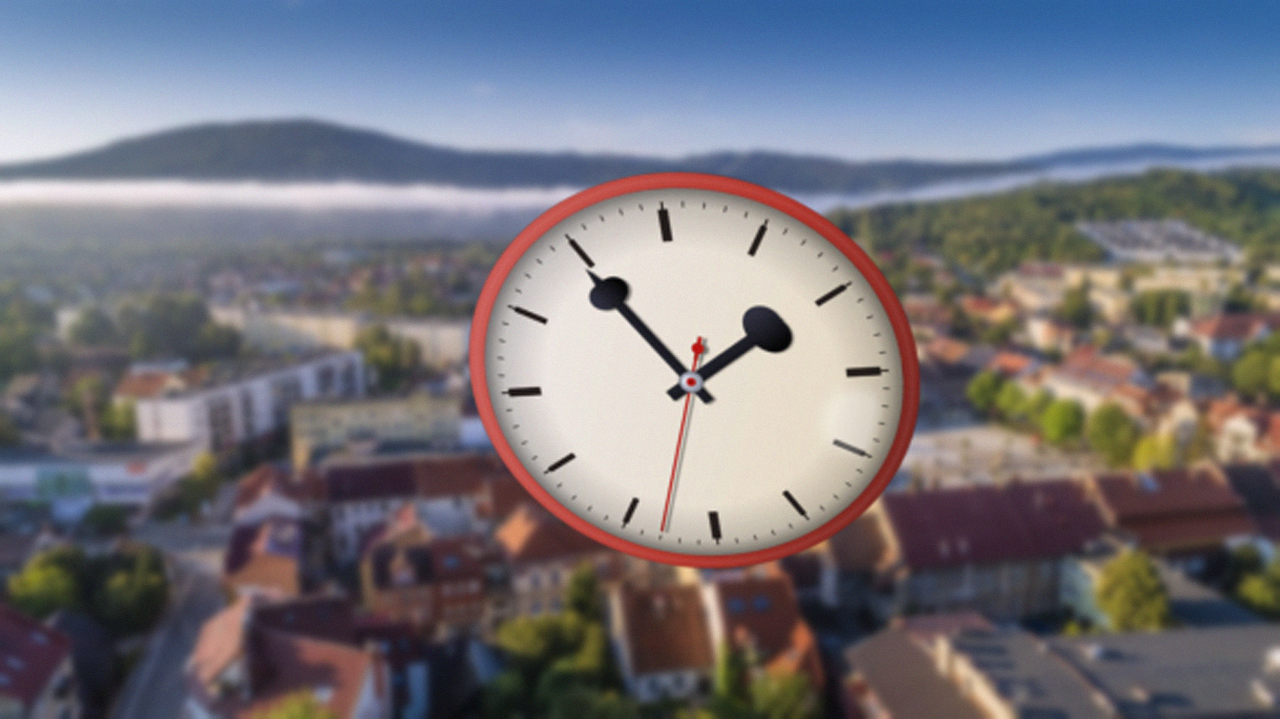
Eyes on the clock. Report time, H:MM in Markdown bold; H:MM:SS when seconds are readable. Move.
**1:54:33**
